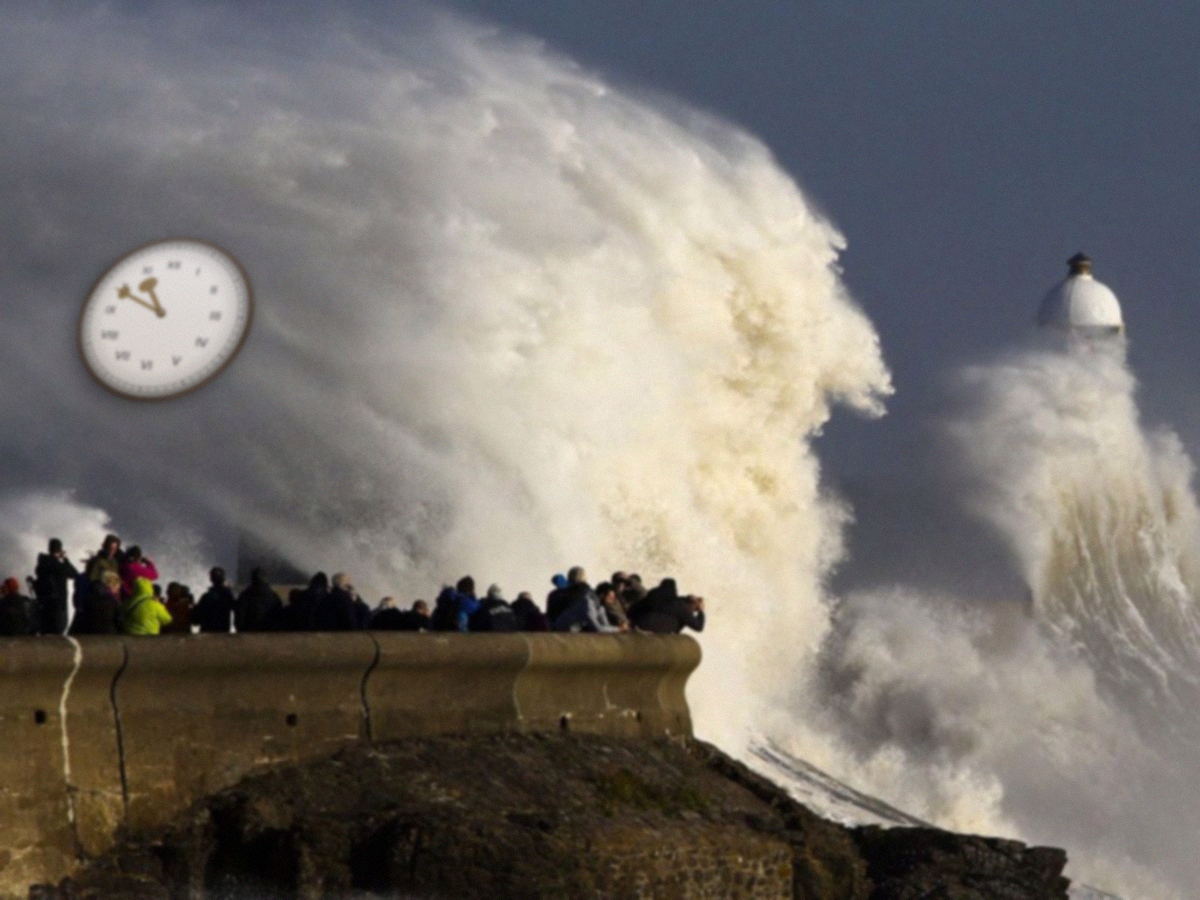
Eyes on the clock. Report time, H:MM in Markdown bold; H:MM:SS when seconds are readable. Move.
**10:49**
